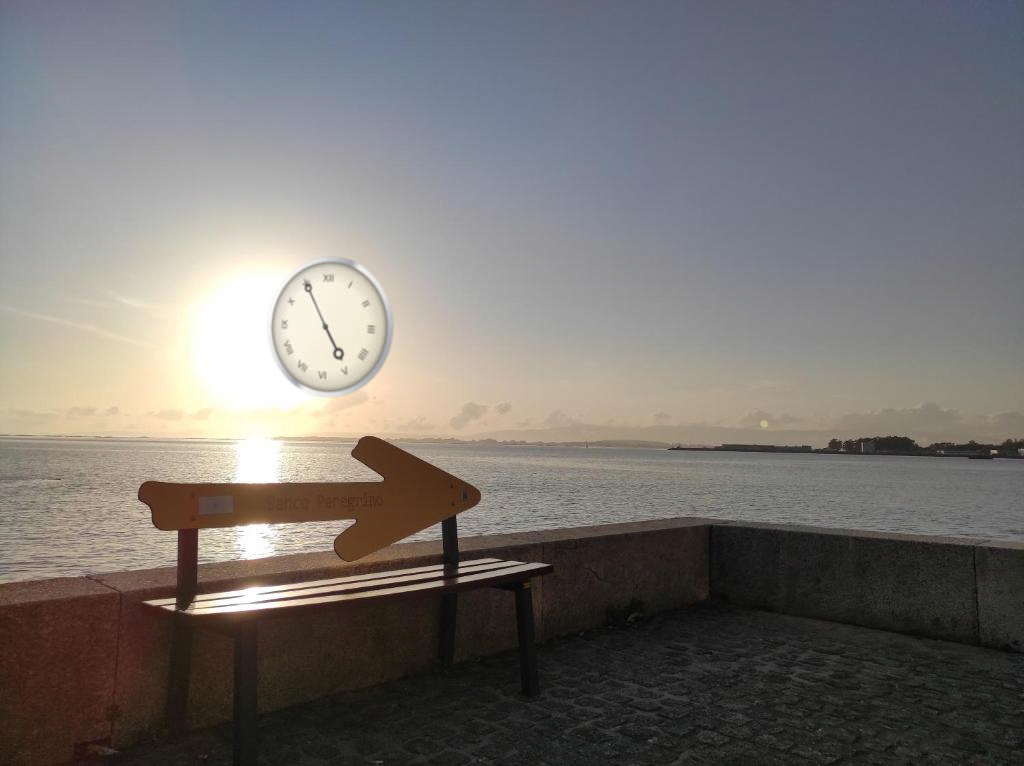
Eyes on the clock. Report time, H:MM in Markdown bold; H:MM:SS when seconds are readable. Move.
**4:55**
